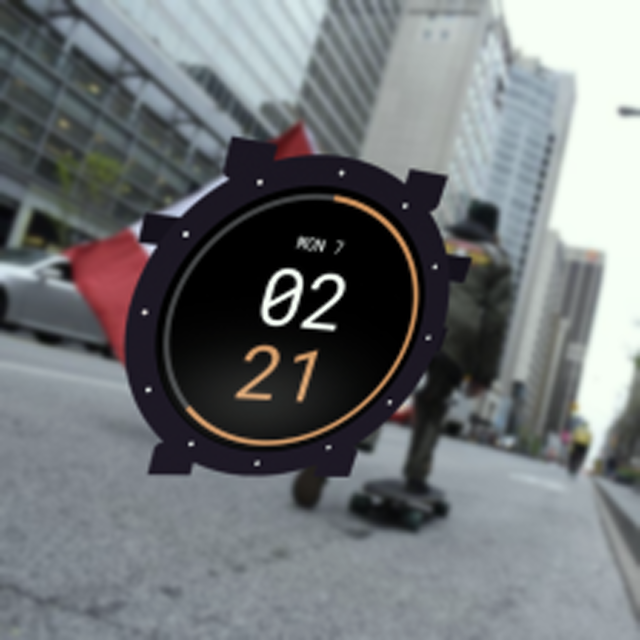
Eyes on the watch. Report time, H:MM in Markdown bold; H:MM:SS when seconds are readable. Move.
**2:21**
